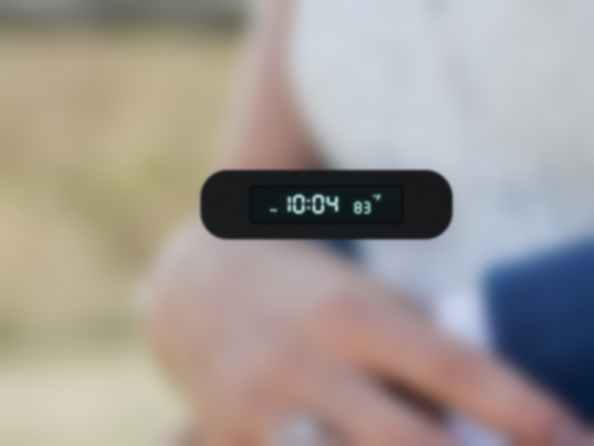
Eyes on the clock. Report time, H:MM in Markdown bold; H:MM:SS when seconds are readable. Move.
**10:04**
